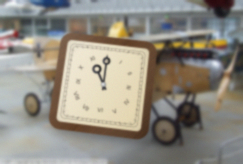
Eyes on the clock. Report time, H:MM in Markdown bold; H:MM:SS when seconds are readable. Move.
**11:00**
